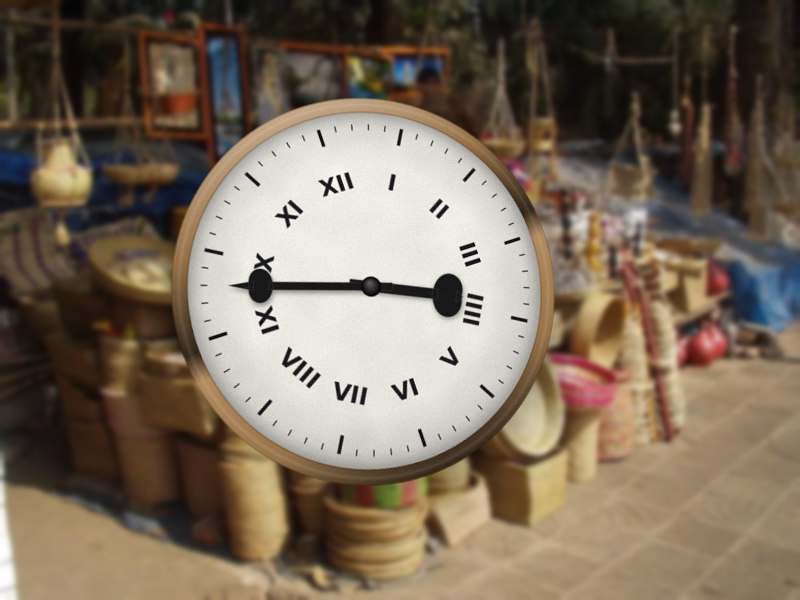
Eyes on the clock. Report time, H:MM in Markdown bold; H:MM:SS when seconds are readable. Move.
**3:48**
